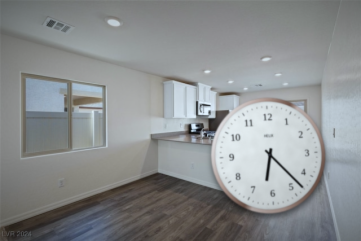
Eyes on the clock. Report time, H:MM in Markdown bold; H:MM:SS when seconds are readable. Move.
**6:23**
